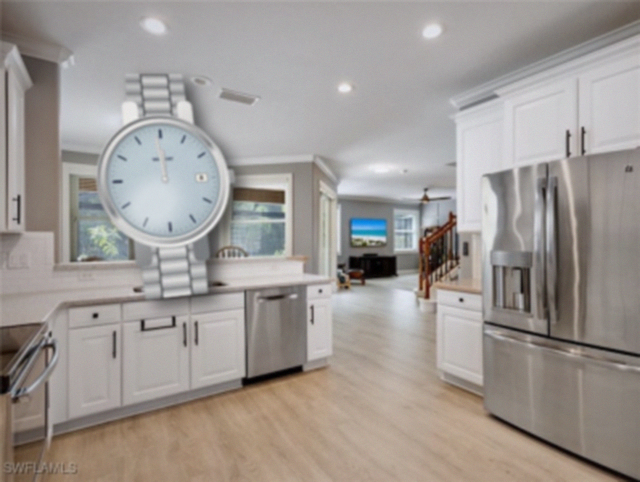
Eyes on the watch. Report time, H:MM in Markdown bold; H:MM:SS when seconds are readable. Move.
**11:59**
